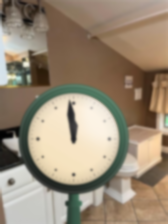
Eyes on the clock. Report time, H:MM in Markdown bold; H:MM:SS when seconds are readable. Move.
**11:59**
